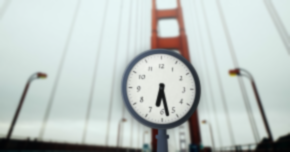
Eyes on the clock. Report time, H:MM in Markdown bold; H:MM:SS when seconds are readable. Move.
**6:28**
